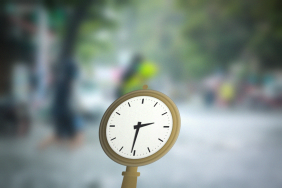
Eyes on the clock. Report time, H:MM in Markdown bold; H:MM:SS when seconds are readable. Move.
**2:31**
